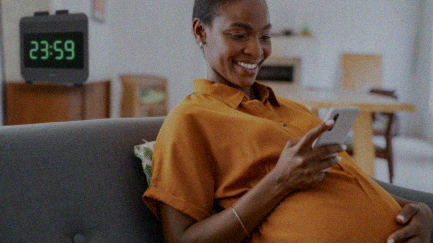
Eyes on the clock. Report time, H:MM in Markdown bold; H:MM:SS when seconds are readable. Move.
**23:59**
